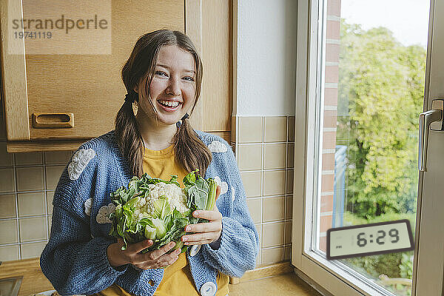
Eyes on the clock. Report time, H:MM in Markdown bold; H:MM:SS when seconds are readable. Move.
**6:29**
